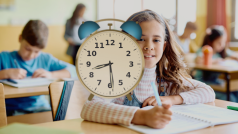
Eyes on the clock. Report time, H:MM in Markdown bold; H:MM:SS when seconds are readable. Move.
**8:29**
